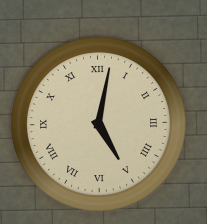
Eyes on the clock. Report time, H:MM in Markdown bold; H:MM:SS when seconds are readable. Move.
**5:02**
